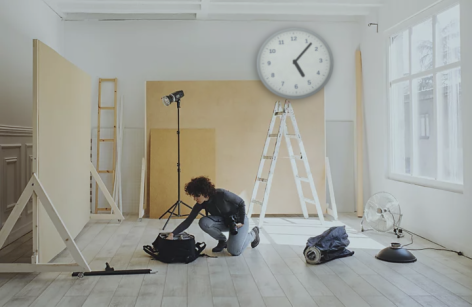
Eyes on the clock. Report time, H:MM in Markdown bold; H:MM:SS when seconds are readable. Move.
**5:07**
